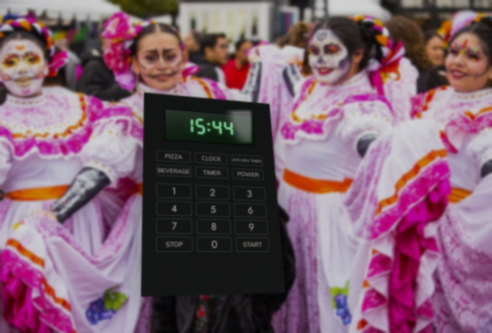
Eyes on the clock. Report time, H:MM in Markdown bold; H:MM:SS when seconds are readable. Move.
**15:44**
